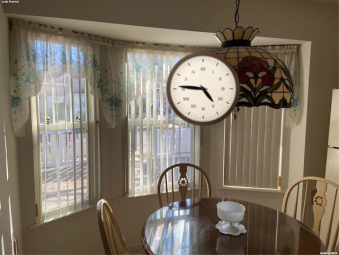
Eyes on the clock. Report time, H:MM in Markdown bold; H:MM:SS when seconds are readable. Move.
**4:46**
